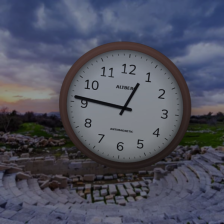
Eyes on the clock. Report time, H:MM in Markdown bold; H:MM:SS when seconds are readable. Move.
**12:46**
